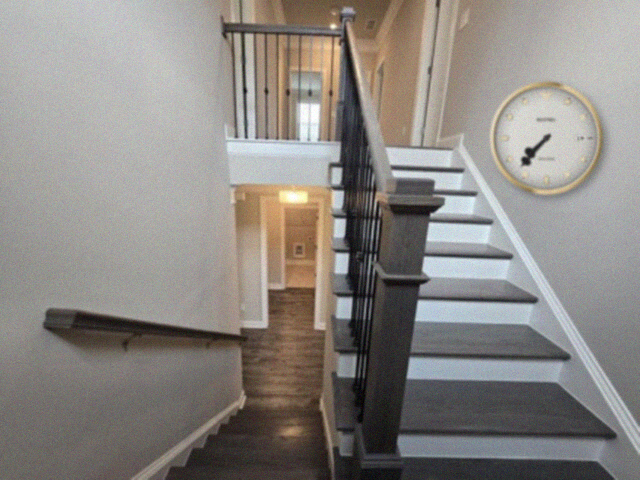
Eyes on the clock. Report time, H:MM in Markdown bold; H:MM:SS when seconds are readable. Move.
**7:37**
